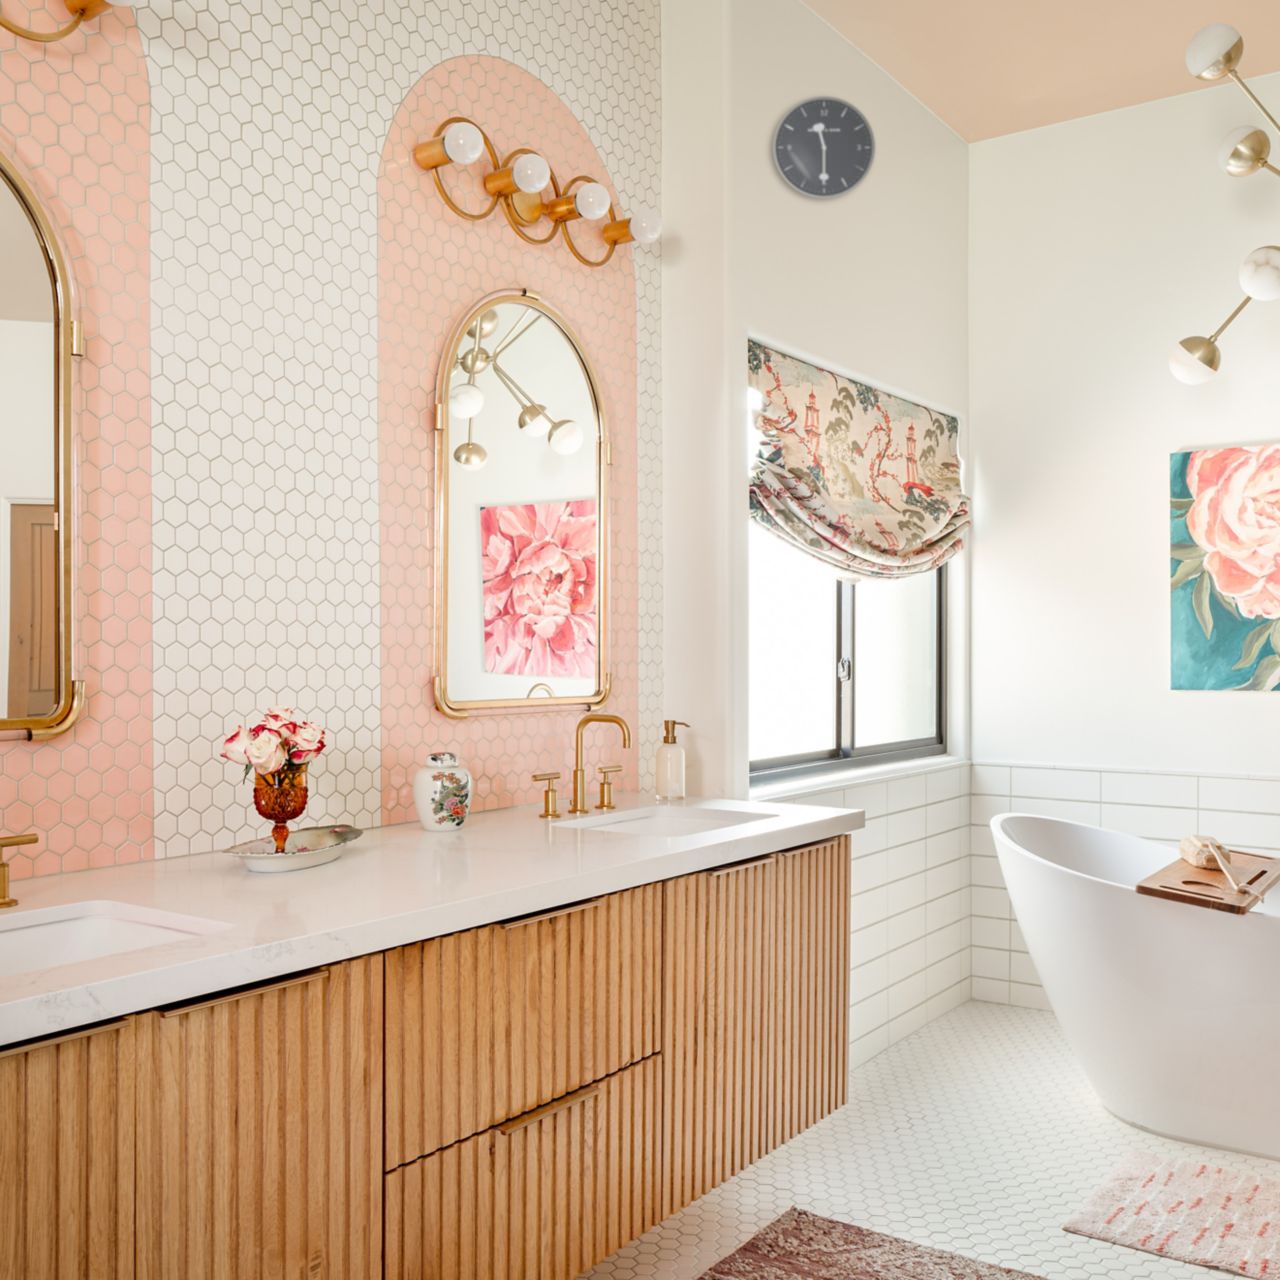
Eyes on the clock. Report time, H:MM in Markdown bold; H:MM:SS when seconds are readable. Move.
**11:30**
